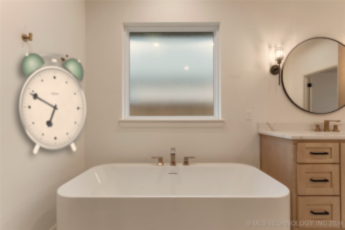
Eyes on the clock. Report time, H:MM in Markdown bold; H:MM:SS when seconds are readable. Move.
**6:49**
